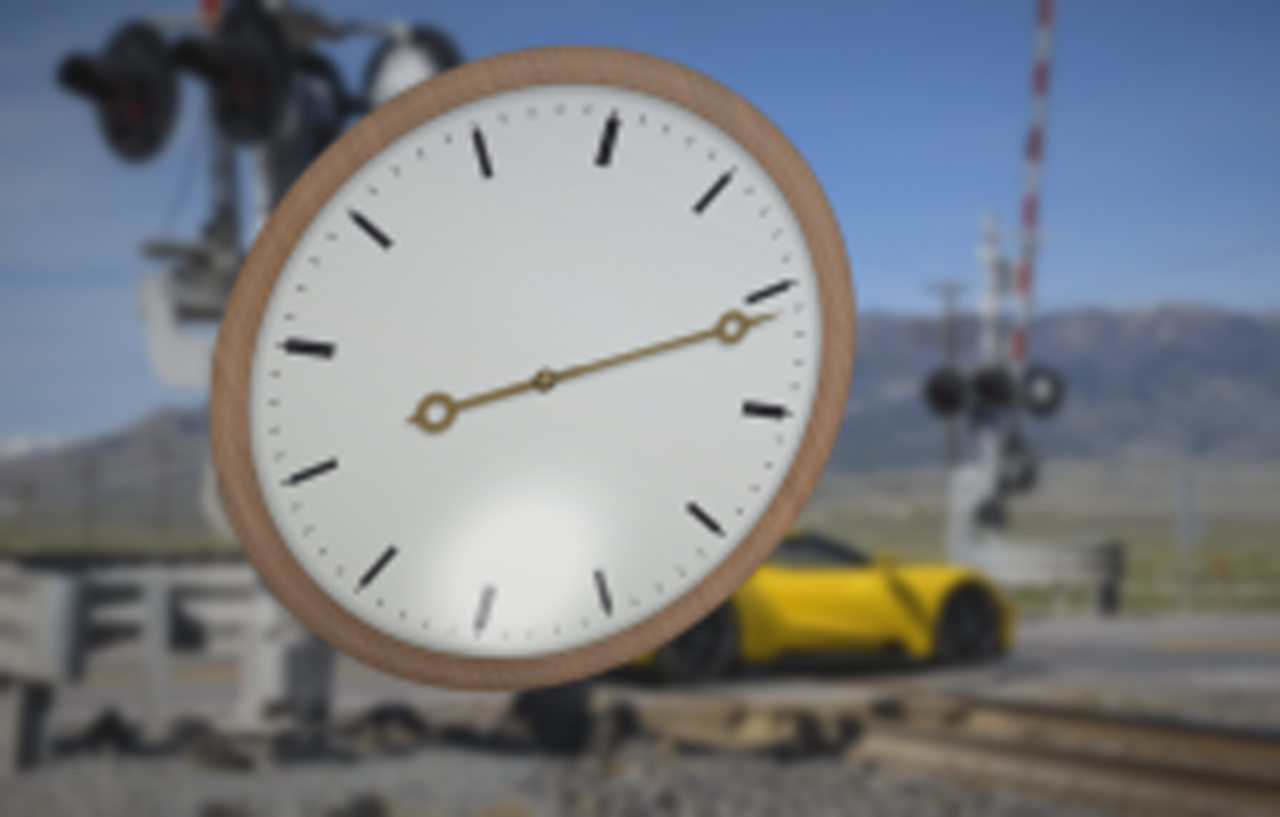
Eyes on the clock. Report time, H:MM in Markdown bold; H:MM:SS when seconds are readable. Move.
**8:11**
